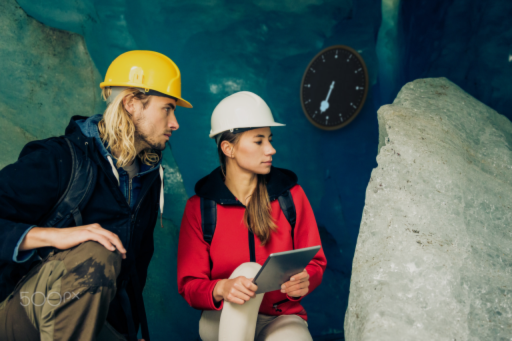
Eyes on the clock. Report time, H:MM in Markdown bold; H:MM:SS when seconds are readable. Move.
**6:33**
